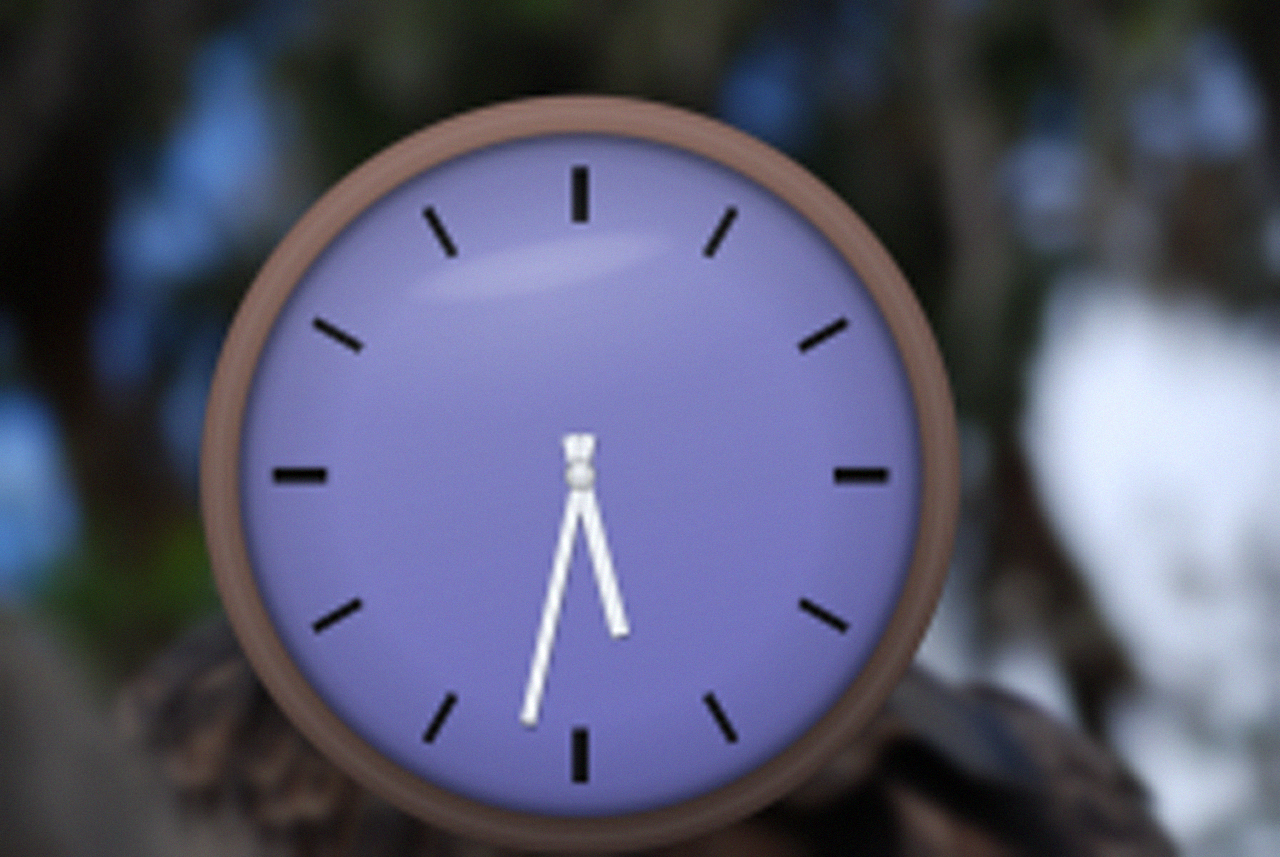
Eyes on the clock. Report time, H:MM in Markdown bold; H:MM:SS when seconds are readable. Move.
**5:32**
